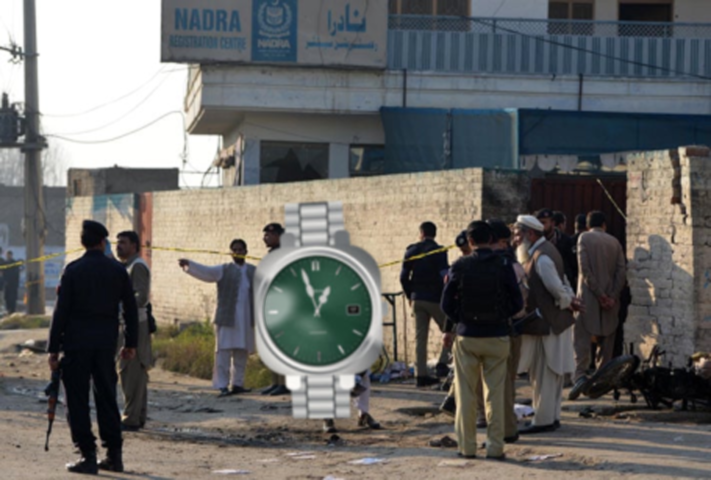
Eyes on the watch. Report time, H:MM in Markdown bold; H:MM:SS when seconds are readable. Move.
**12:57**
